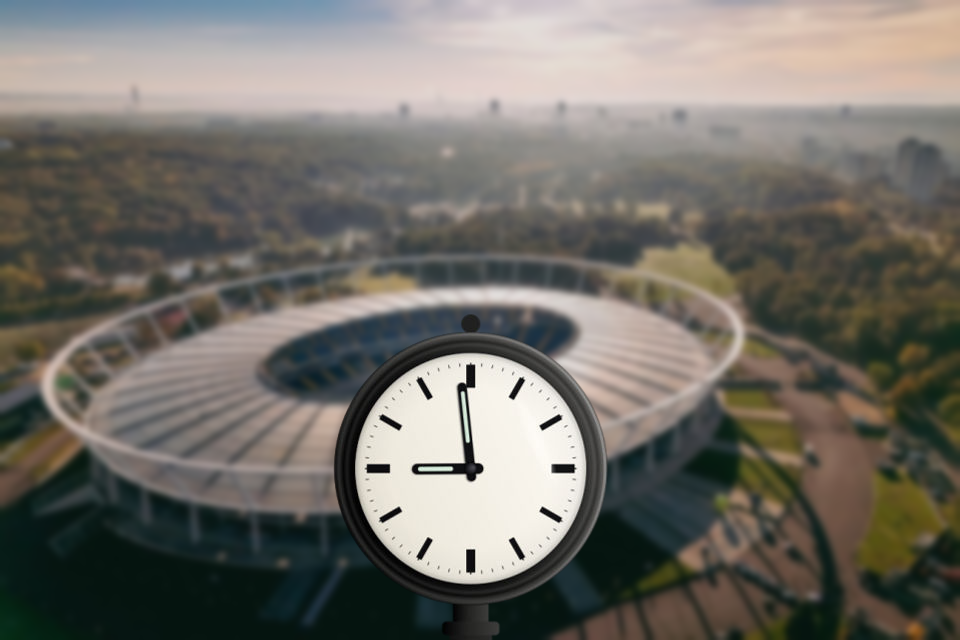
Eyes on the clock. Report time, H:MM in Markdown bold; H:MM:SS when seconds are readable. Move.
**8:59**
